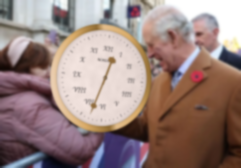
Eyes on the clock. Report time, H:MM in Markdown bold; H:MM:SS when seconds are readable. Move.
**12:33**
